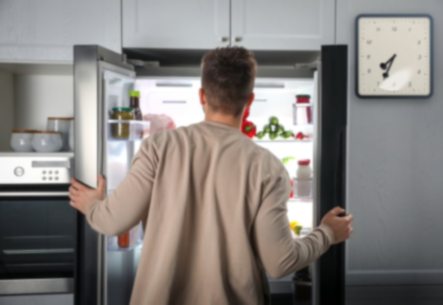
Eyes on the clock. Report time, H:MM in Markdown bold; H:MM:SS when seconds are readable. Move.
**7:34**
